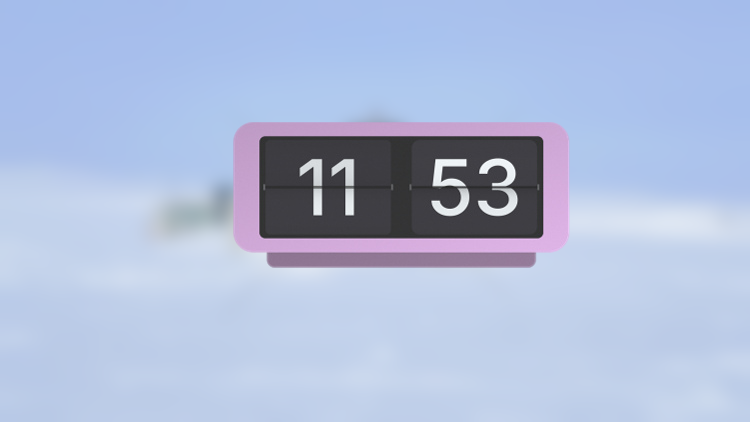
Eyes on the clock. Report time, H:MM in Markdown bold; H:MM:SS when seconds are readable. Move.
**11:53**
